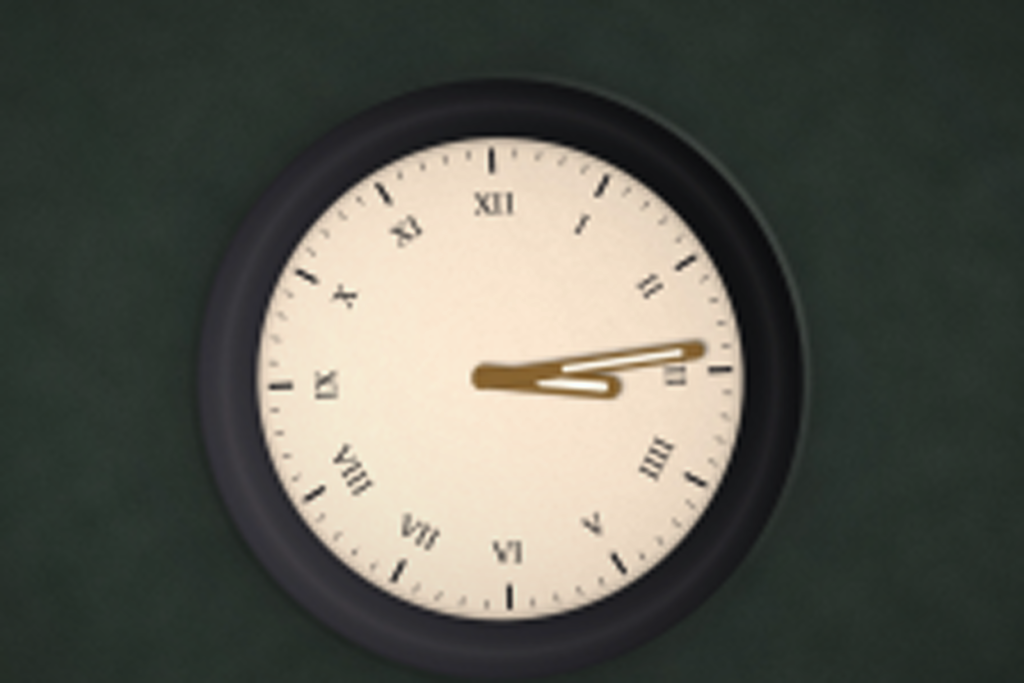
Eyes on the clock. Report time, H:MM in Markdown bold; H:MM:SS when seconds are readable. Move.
**3:14**
